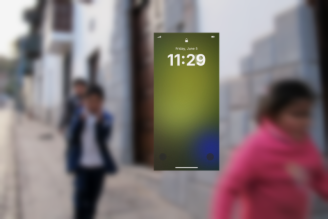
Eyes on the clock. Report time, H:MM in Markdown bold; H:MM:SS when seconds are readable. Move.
**11:29**
